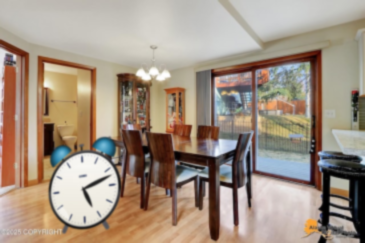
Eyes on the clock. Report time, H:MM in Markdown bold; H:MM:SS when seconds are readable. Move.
**5:12**
